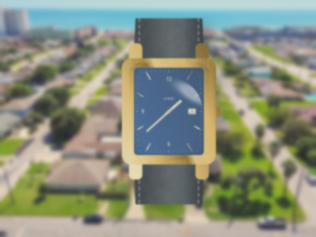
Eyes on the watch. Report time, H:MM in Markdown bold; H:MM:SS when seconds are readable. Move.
**1:38**
